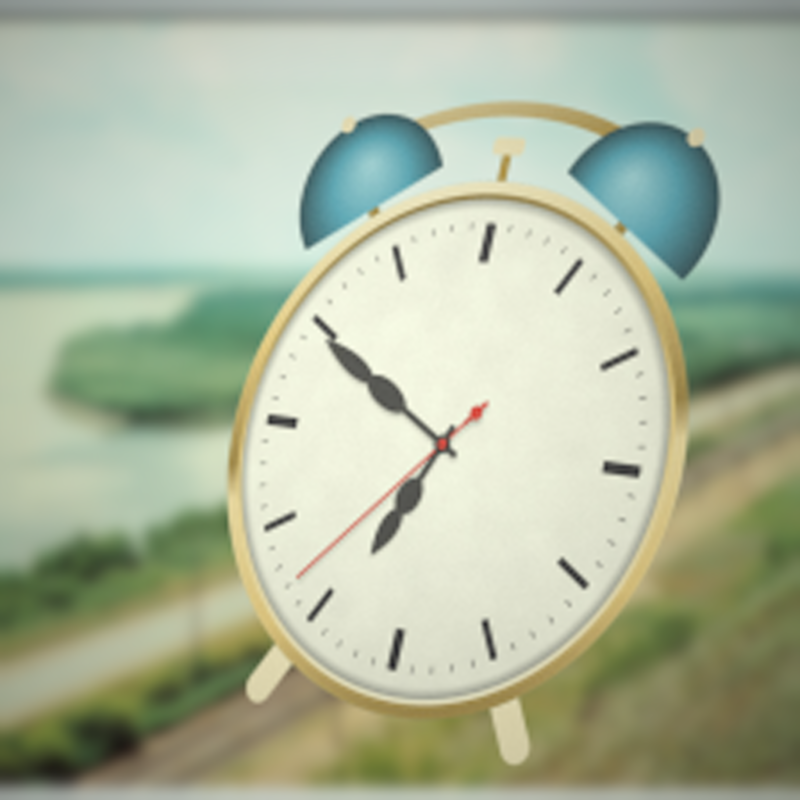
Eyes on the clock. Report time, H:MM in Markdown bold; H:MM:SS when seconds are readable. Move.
**6:49:37**
